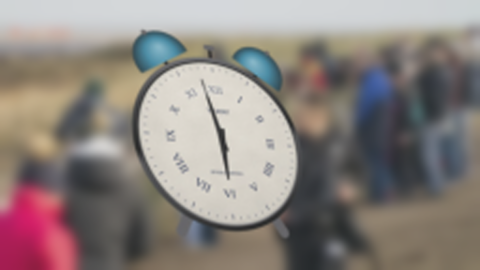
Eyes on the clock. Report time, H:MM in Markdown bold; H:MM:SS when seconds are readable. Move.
**5:58**
